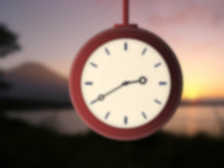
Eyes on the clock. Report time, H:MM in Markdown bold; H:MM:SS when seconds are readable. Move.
**2:40**
